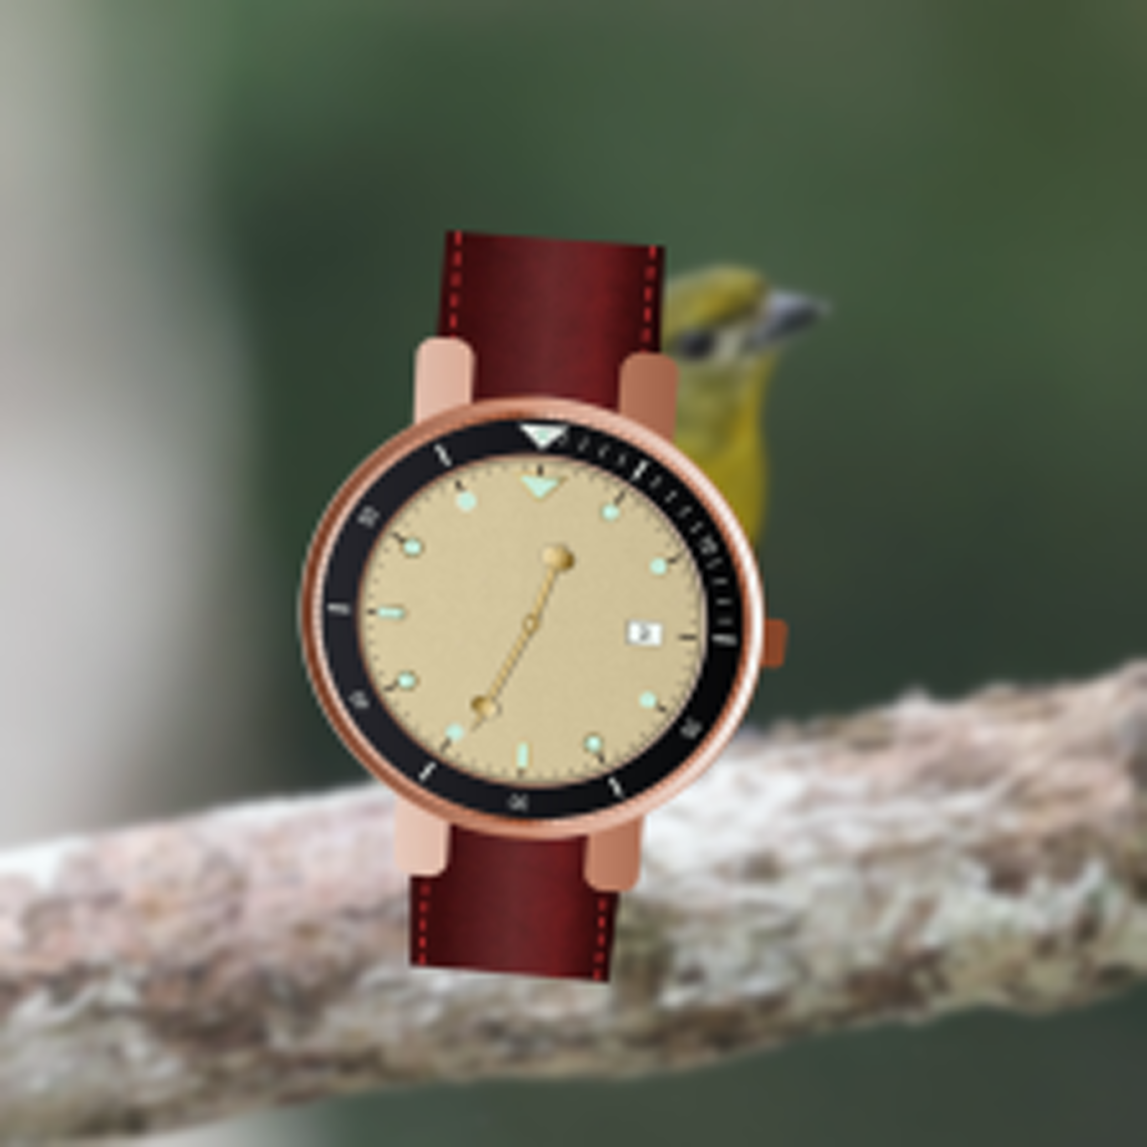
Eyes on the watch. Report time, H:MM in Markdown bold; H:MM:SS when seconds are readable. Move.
**12:34**
